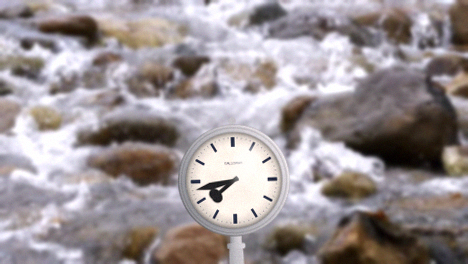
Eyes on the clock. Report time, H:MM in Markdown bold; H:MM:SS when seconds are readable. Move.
**7:43**
